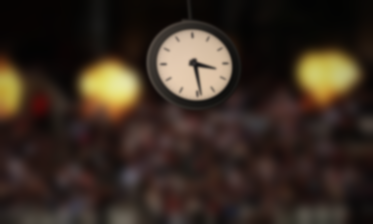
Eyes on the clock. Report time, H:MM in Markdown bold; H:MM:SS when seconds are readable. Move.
**3:29**
